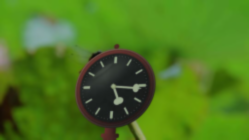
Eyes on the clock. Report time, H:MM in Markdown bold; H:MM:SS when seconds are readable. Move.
**5:16**
